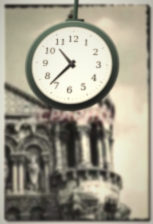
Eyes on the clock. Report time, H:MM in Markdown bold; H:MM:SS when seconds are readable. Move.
**10:37**
